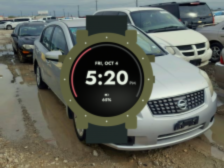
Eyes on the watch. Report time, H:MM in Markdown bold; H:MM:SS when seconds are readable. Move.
**5:20**
